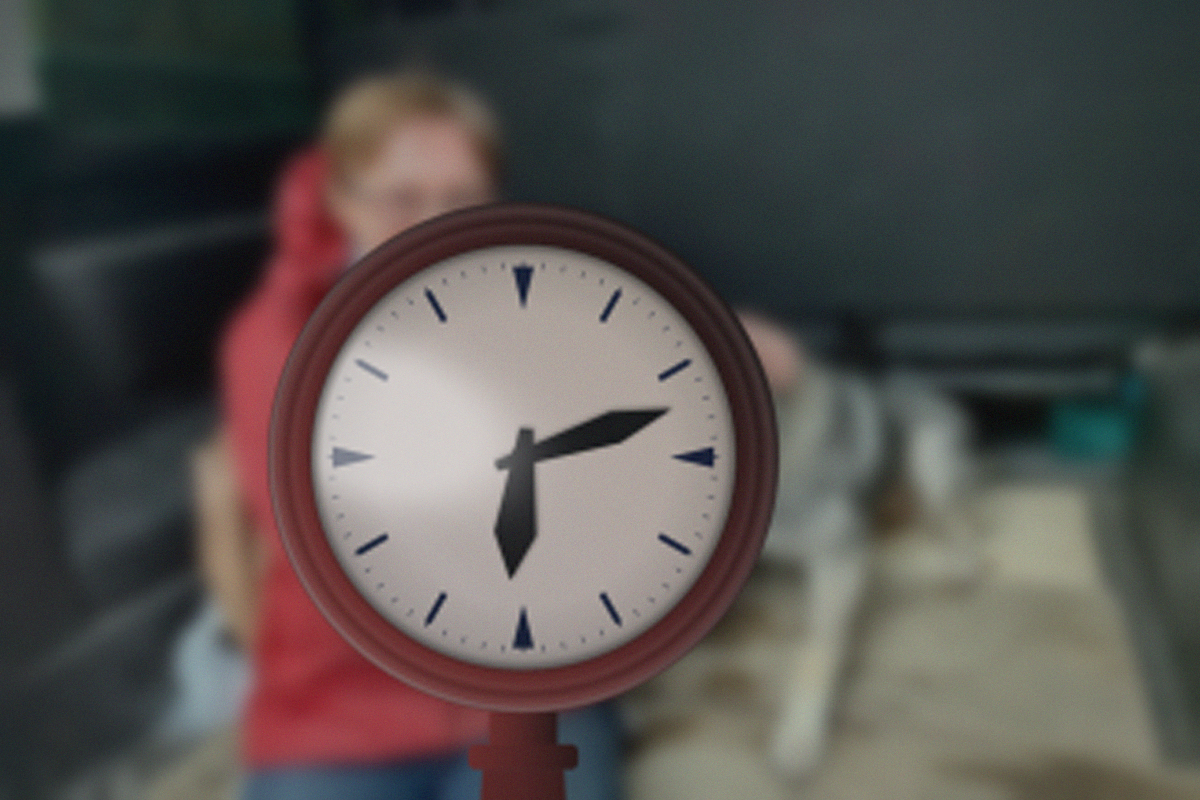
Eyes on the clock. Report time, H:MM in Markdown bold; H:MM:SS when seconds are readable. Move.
**6:12**
